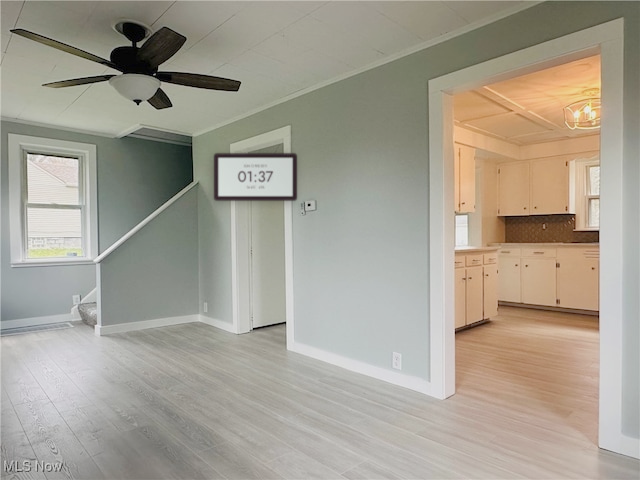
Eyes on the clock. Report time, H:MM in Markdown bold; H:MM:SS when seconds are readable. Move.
**1:37**
